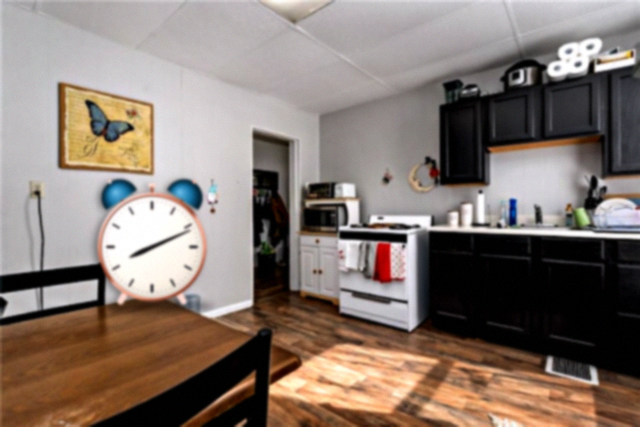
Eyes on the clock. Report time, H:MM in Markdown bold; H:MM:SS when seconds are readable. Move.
**8:11**
